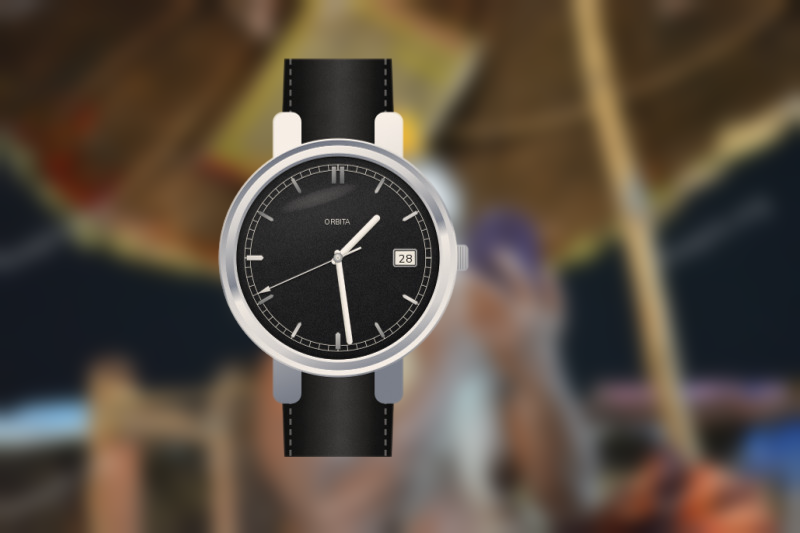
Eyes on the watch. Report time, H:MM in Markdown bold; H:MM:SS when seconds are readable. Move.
**1:28:41**
